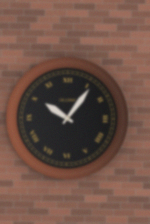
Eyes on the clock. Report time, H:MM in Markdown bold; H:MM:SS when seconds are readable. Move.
**10:06**
